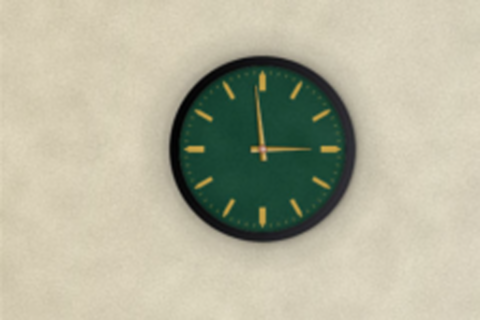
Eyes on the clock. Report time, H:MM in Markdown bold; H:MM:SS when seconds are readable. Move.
**2:59**
